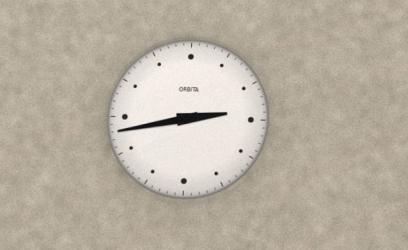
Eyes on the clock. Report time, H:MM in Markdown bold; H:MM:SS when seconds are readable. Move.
**2:43**
